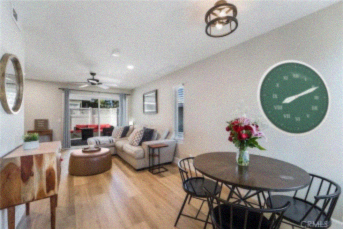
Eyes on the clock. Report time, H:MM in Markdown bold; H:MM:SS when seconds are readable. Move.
**8:11**
